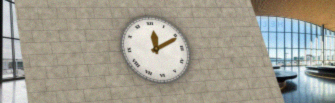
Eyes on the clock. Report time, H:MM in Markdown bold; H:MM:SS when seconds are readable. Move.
**12:11**
